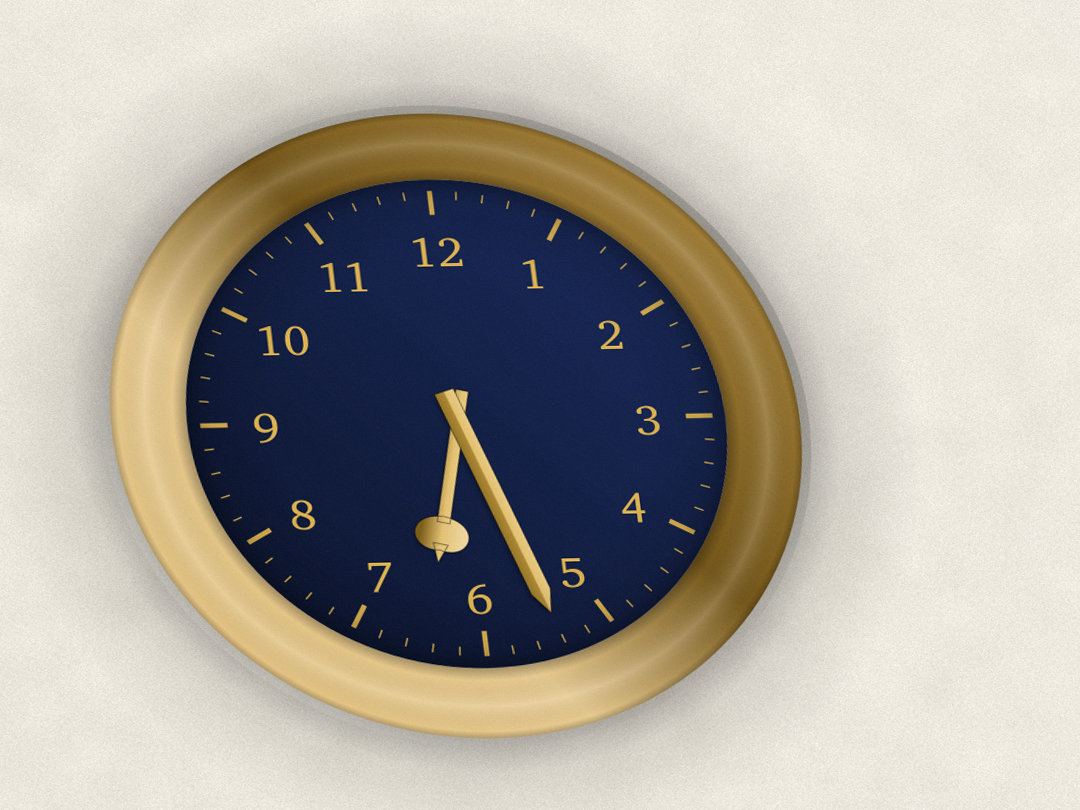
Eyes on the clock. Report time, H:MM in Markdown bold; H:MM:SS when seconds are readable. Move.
**6:27**
